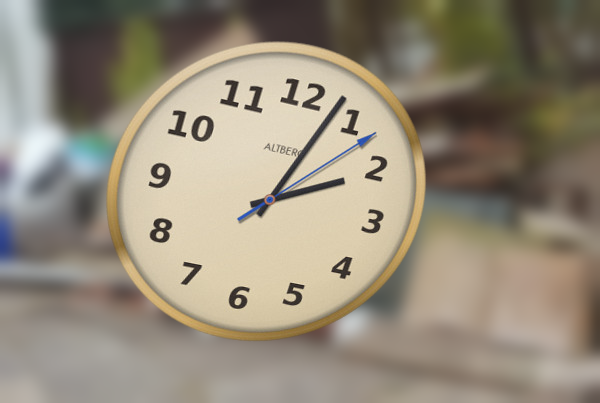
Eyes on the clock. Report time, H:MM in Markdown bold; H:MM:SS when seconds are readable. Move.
**2:03:07**
